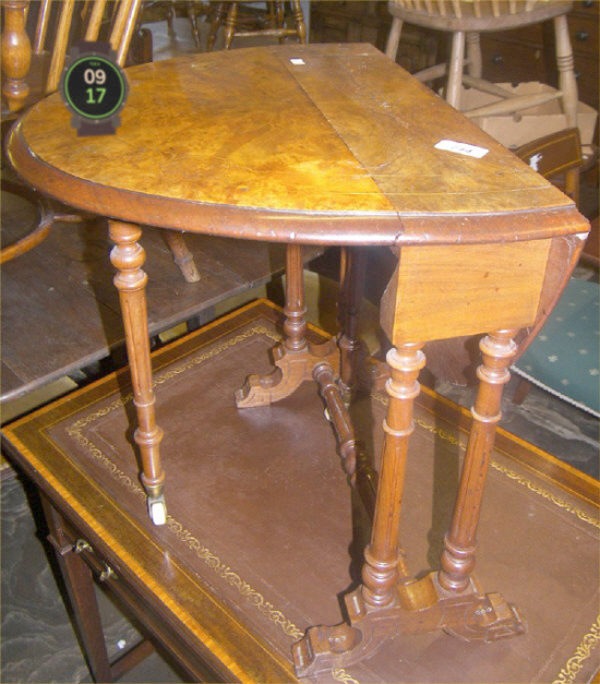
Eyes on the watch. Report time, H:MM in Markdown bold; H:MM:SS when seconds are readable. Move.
**9:17**
